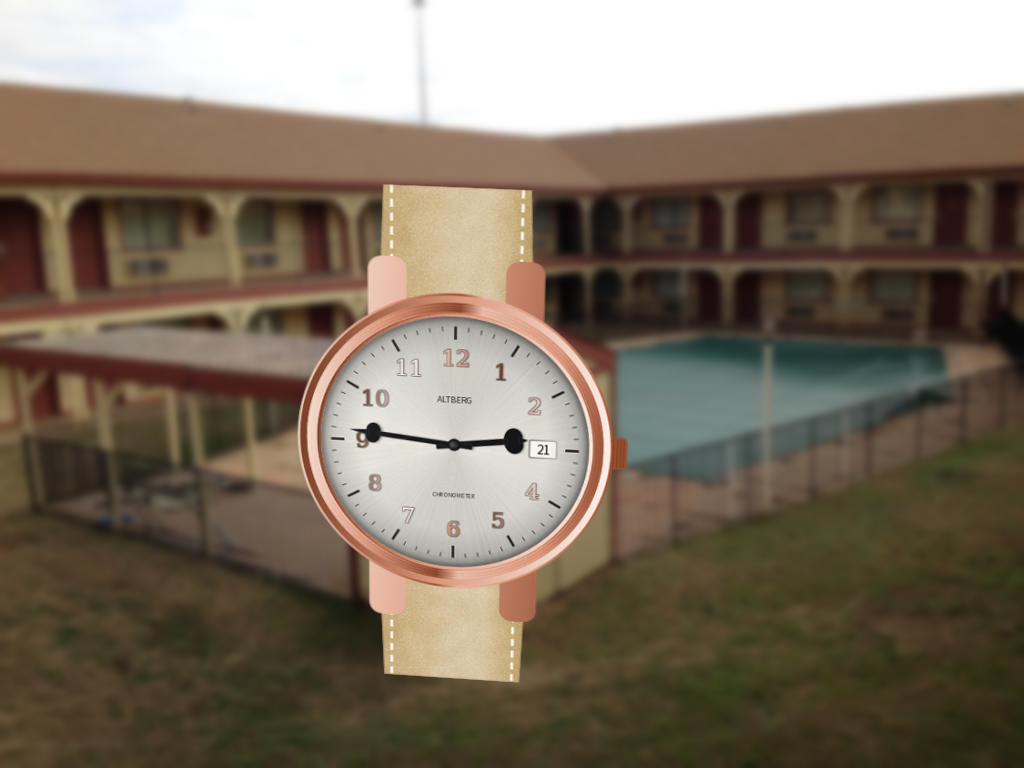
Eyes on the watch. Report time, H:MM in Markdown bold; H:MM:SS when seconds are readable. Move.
**2:46**
